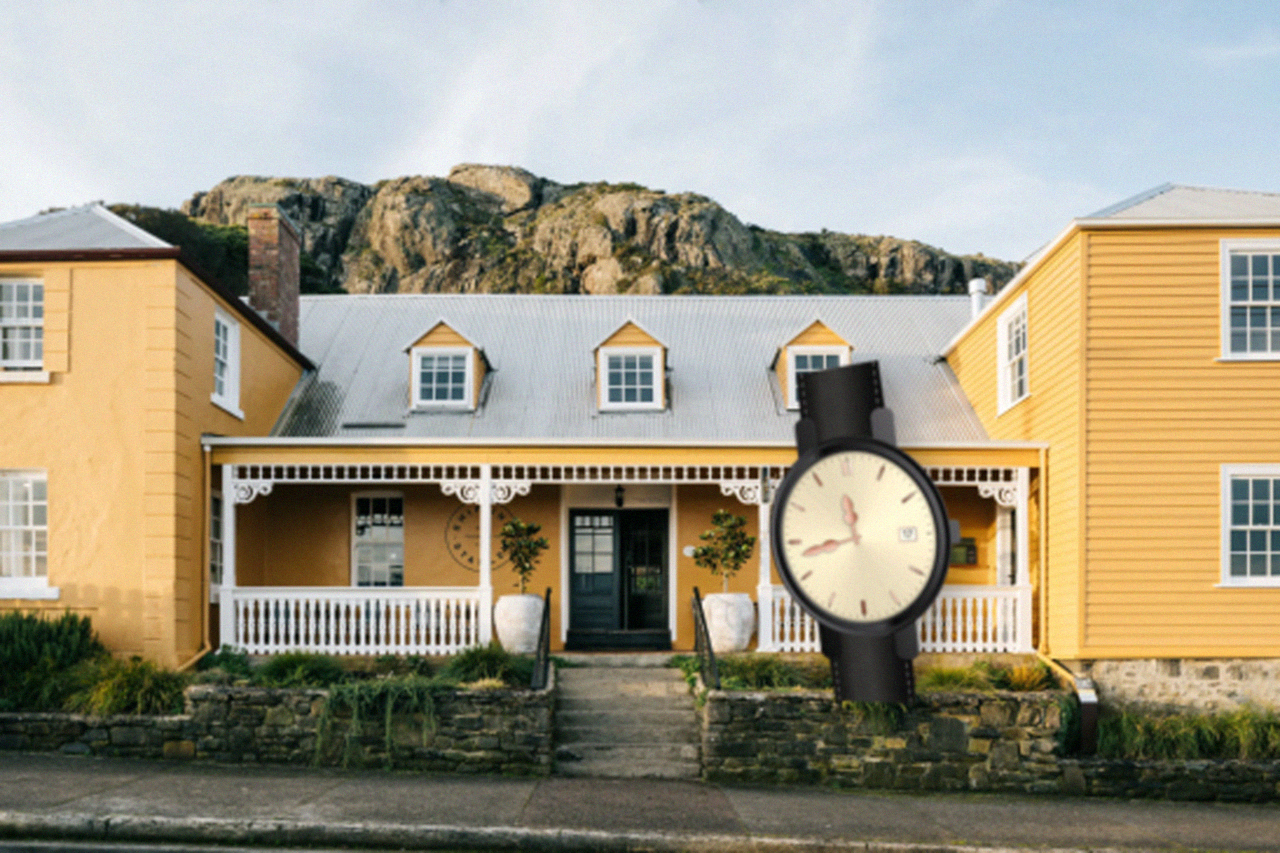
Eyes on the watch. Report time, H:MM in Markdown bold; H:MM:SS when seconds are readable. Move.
**11:43**
